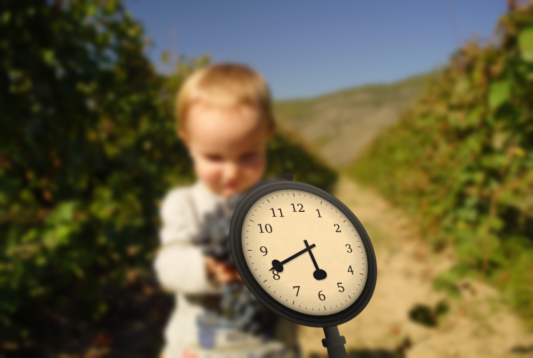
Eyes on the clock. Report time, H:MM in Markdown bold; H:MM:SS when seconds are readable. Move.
**5:41**
